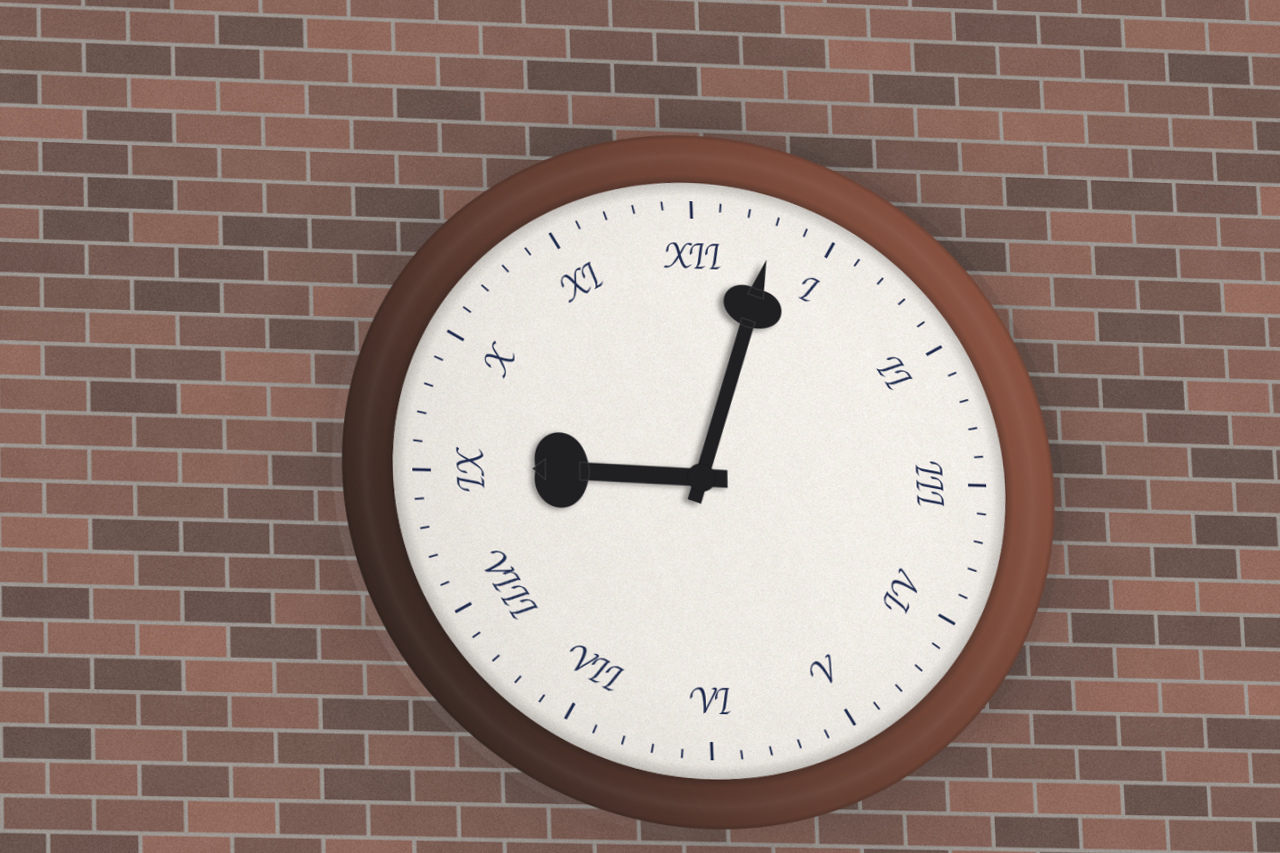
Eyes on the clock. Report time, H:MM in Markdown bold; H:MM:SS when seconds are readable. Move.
**9:03**
